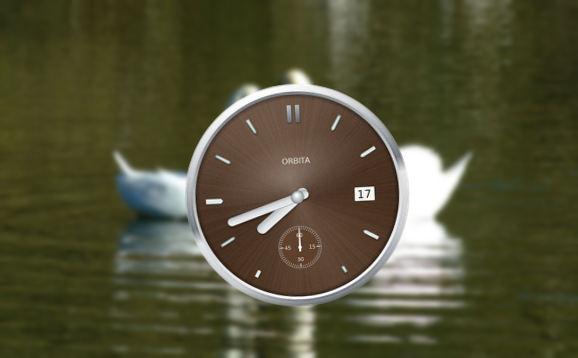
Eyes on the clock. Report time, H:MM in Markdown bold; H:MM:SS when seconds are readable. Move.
**7:42**
